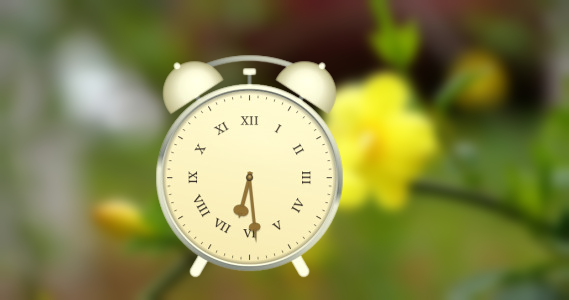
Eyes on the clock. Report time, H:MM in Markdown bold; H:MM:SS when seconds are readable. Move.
**6:29**
